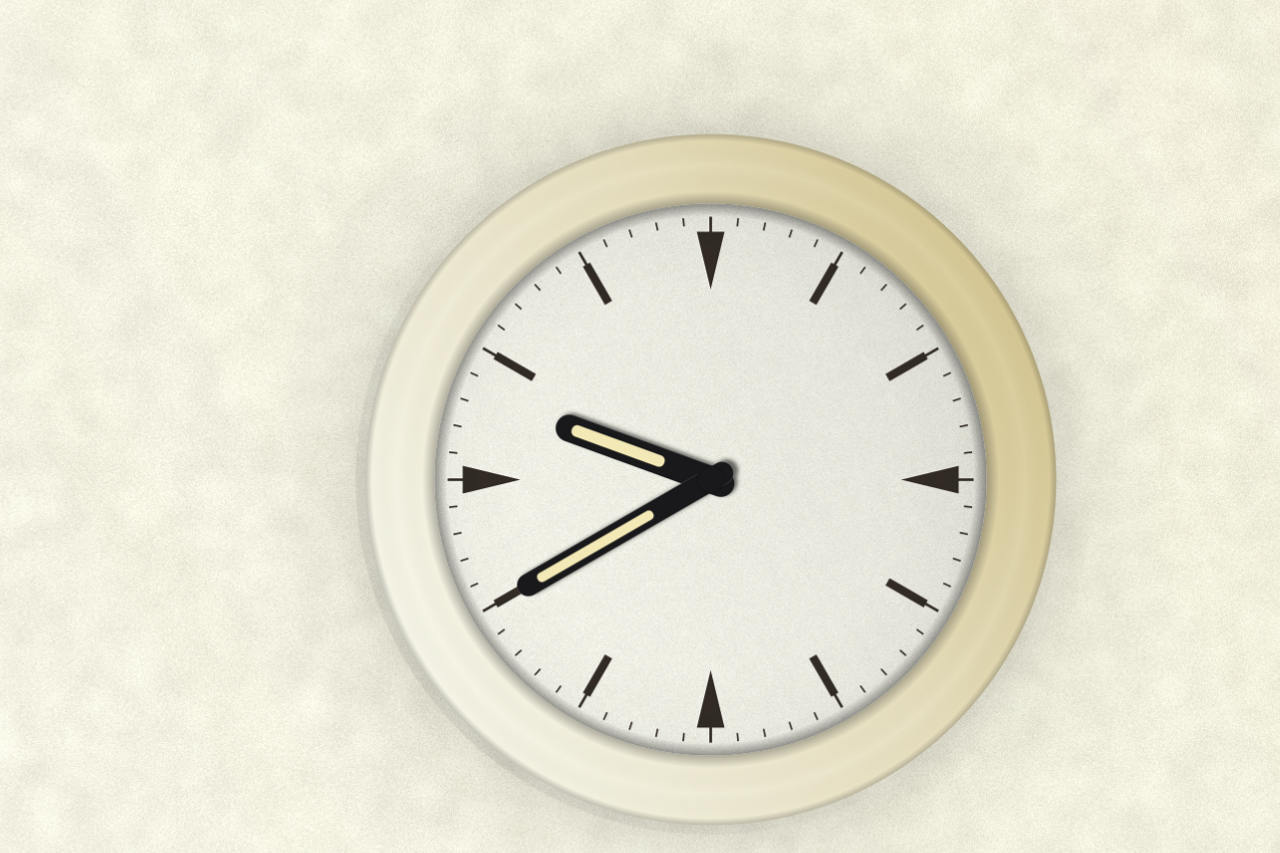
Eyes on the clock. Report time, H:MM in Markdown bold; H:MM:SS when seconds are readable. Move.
**9:40**
